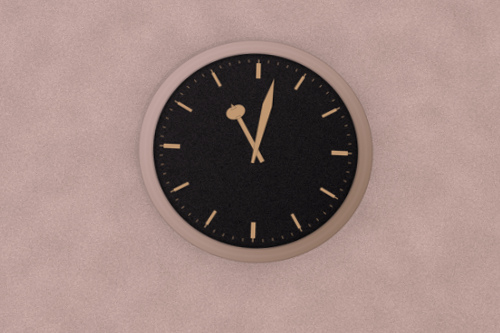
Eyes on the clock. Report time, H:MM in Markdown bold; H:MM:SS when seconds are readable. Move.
**11:02**
